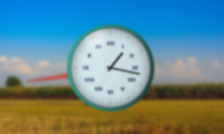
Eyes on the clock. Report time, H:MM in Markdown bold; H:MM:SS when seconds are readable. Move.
**1:17**
